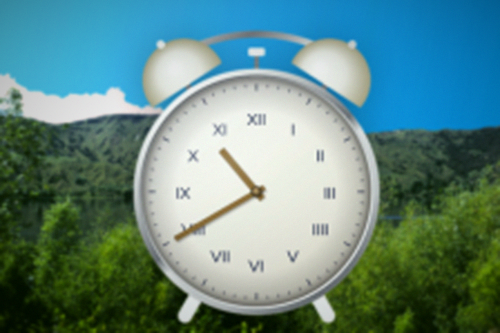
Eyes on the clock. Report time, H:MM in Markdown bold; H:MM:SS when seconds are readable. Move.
**10:40**
